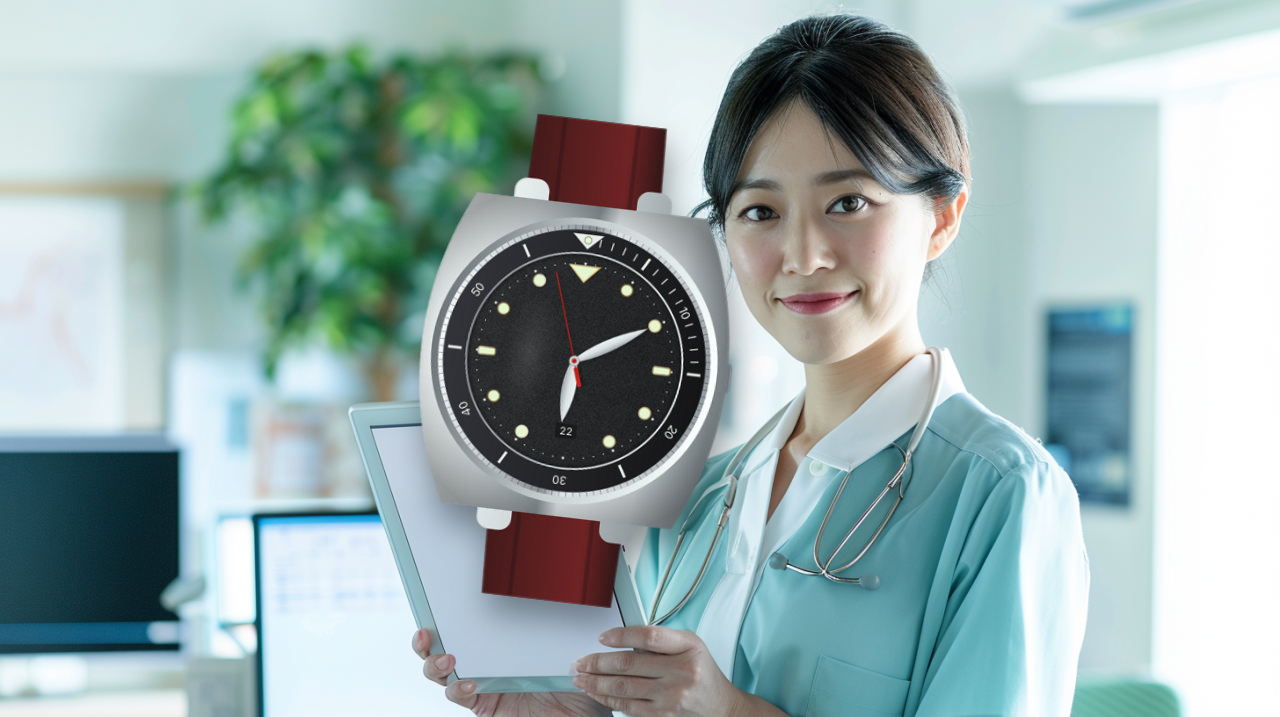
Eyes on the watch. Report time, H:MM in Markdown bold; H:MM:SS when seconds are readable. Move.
**6:09:57**
